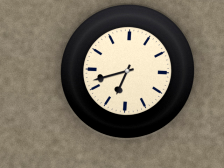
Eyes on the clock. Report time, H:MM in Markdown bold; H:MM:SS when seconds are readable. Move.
**6:42**
